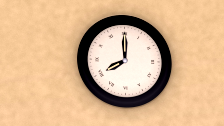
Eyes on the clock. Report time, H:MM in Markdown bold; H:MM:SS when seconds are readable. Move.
**8:00**
